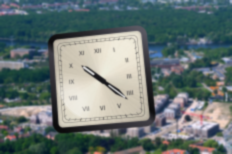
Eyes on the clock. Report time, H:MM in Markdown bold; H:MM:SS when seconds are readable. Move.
**10:22**
